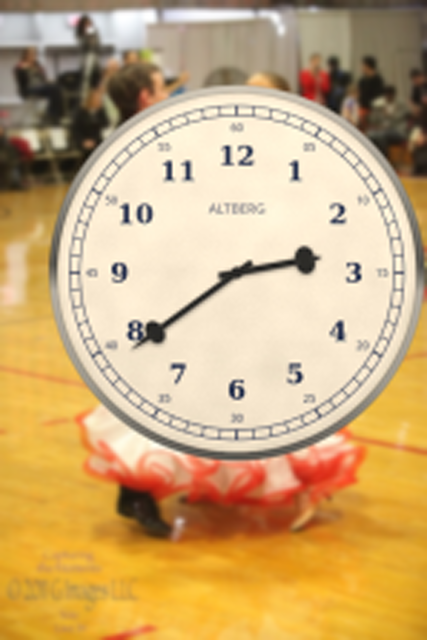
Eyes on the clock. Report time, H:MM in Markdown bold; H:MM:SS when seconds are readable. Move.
**2:39**
